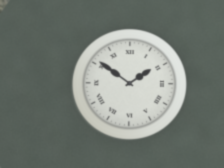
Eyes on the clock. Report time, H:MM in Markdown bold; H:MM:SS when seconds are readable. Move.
**1:51**
